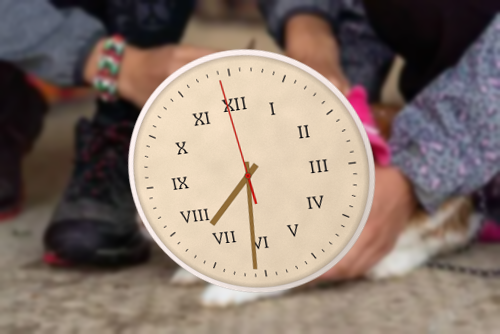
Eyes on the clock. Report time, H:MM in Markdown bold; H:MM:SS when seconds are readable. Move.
**7:30:59**
